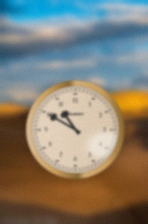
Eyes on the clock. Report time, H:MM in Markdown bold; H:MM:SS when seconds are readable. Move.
**10:50**
